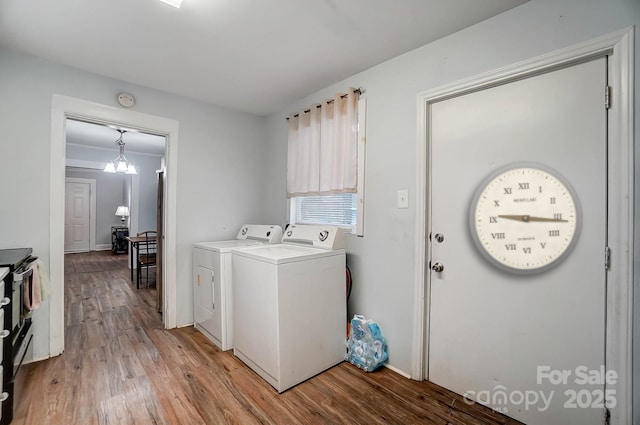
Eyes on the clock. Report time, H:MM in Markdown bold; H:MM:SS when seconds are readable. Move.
**9:16**
